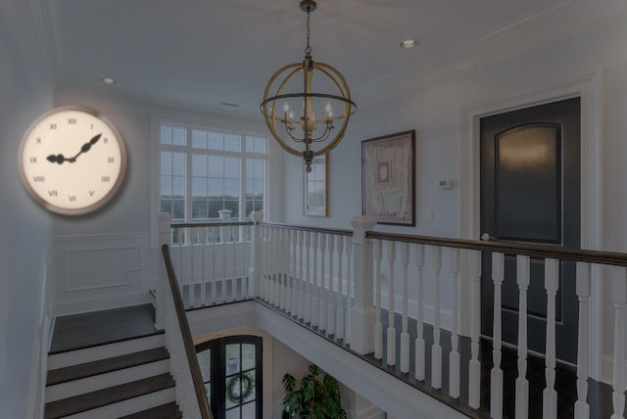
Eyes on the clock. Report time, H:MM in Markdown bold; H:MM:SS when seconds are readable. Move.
**9:08**
